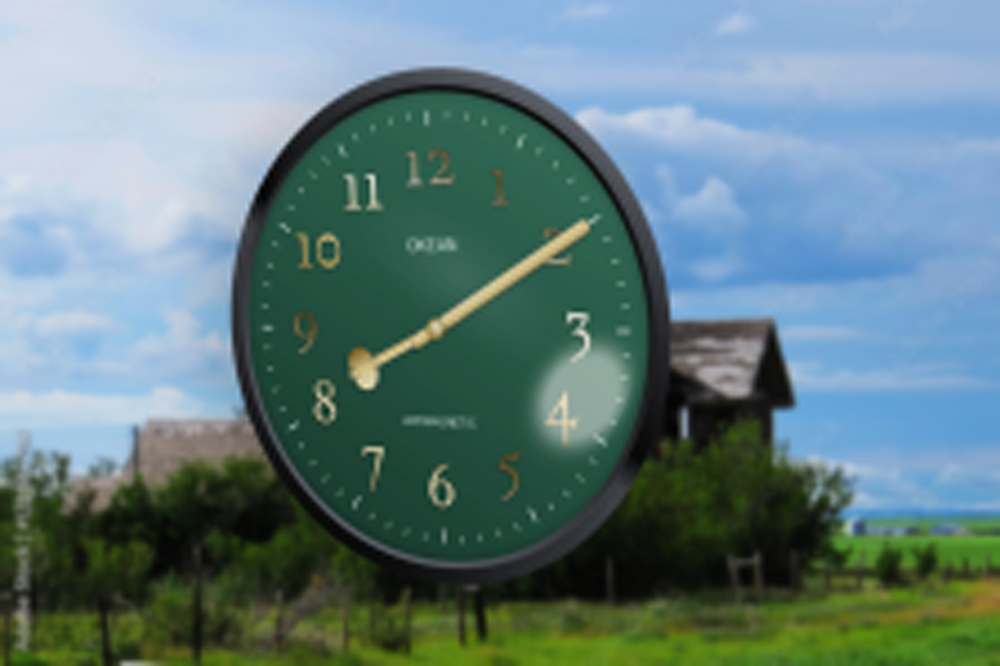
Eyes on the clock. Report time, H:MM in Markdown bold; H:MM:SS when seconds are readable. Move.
**8:10**
